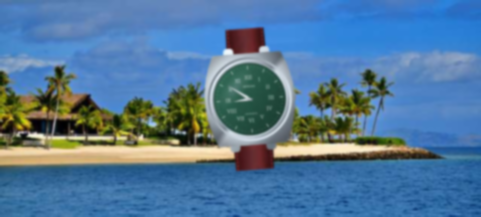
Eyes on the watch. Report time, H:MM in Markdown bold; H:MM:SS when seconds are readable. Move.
**8:51**
